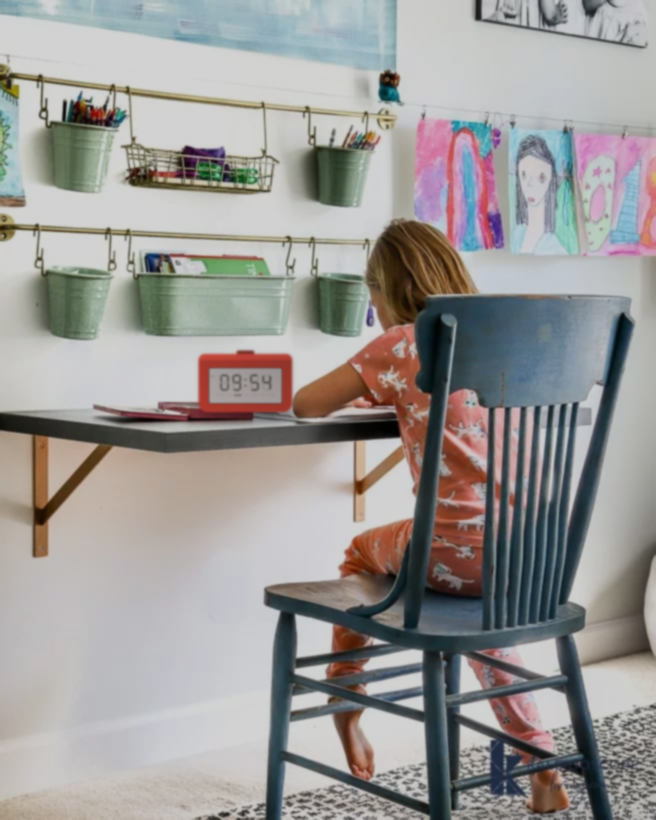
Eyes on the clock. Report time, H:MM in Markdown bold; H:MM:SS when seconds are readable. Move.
**9:54**
